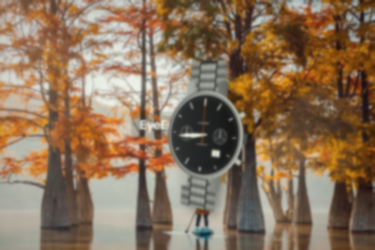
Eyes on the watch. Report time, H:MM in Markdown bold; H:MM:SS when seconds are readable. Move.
**8:44**
